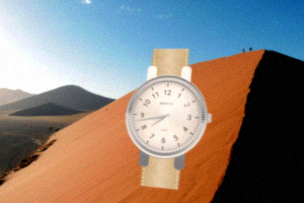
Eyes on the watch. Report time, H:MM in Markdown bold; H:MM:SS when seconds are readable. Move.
**7:43**
